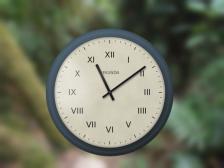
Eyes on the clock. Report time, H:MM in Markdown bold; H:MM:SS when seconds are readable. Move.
**11:09**
